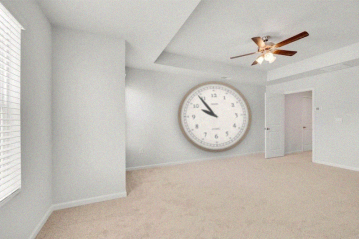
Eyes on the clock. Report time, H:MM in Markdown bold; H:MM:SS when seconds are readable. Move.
**9:54**
